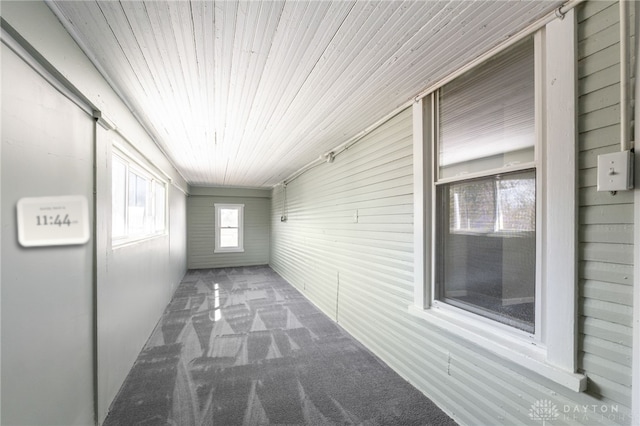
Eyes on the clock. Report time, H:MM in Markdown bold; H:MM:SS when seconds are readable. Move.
**11:44**
